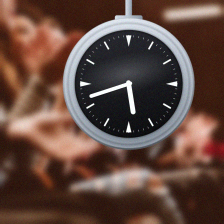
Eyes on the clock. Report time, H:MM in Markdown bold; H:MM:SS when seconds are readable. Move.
**5:42**
